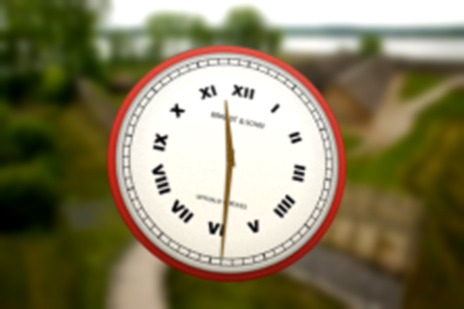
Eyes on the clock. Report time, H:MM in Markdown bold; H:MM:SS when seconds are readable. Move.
**11:29**
